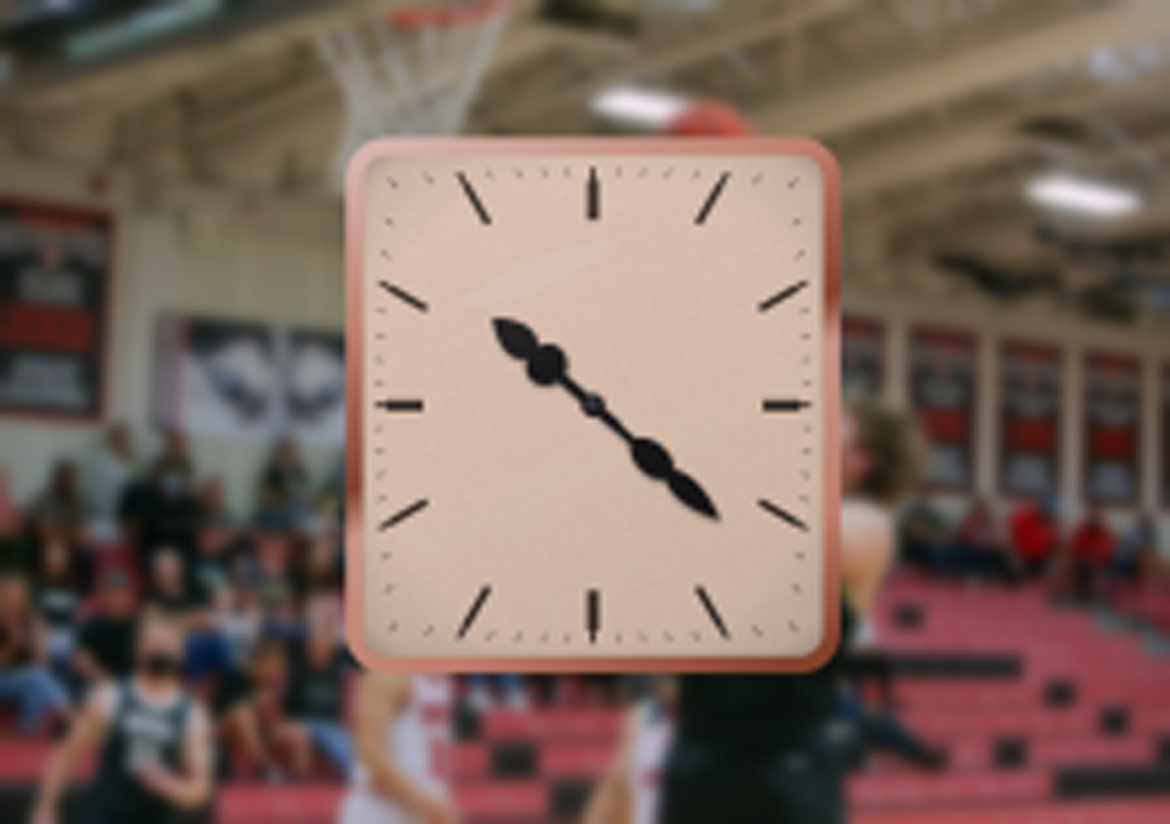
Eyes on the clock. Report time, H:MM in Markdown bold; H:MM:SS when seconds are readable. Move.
**10:22**
